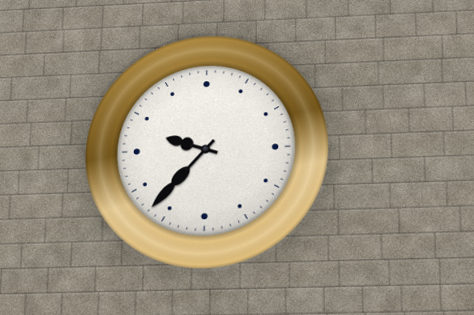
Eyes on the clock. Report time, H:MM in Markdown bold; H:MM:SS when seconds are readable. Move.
**9:37**
